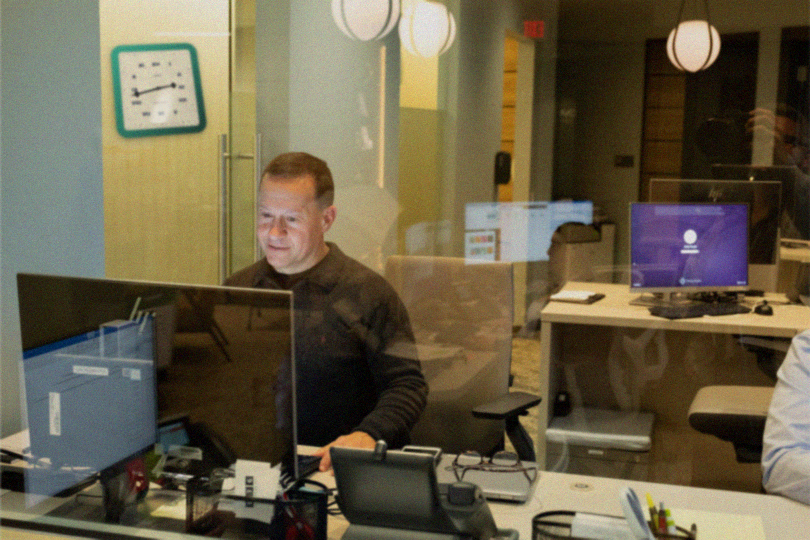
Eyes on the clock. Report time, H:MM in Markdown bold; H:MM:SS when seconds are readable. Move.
**2:43**
